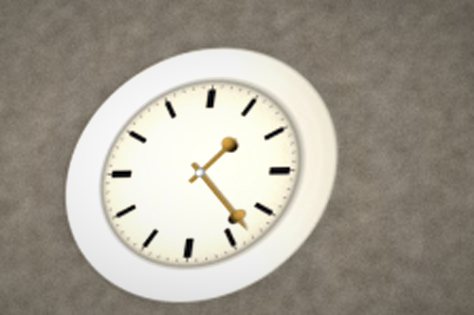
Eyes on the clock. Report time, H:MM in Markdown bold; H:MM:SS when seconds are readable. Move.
**1:23**
